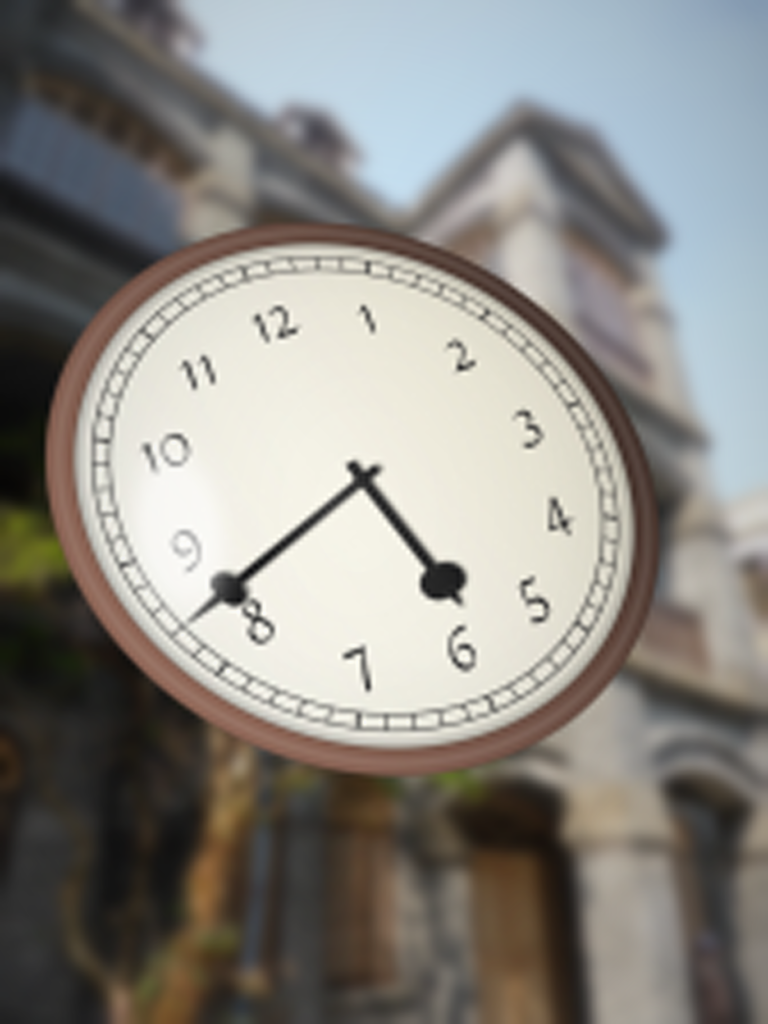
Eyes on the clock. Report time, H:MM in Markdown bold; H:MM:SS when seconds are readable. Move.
**5:42**
